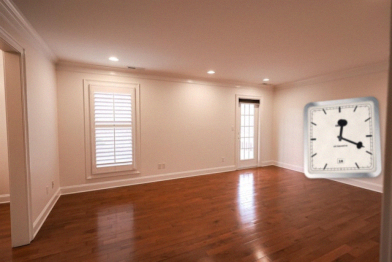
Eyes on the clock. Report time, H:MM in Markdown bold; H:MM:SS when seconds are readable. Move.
**12:19**
